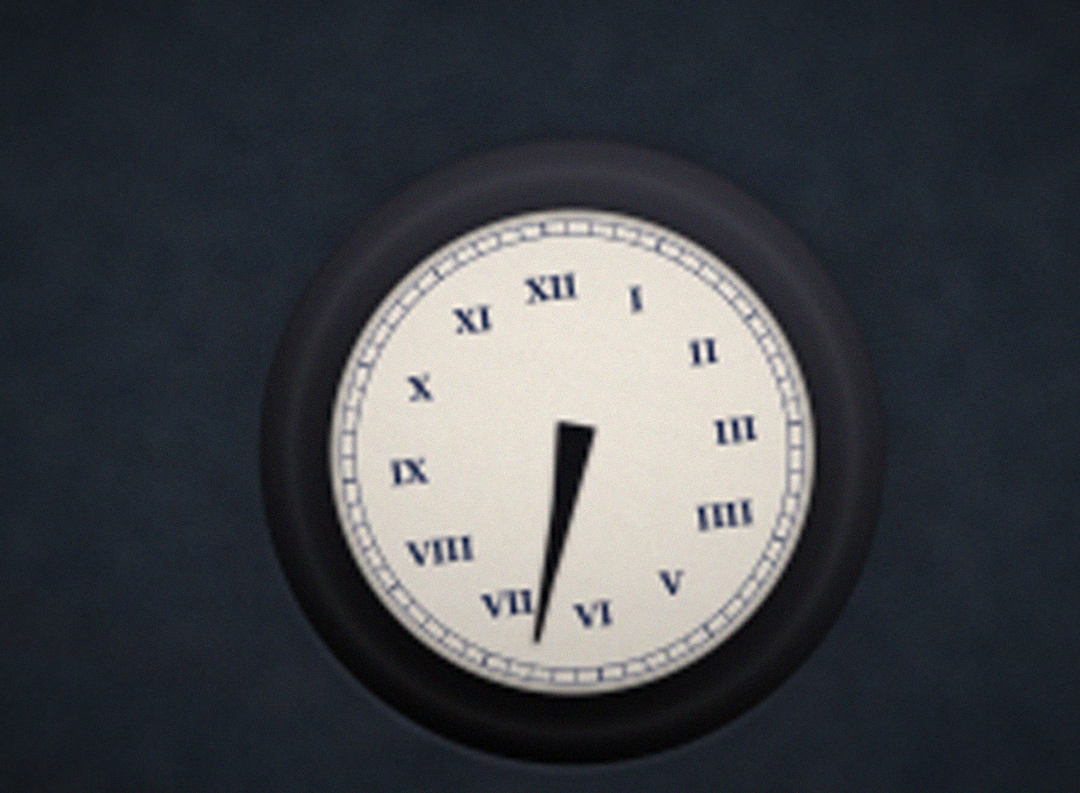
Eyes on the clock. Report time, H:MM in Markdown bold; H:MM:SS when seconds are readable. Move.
**6:33**
